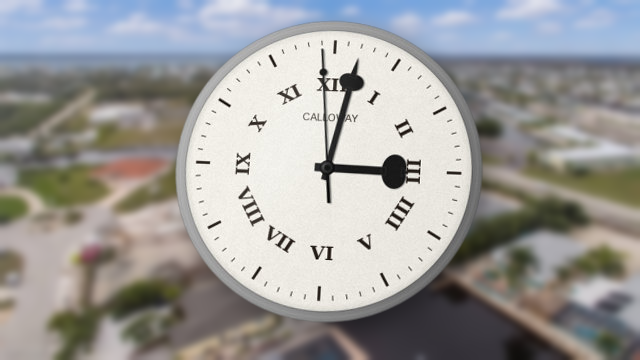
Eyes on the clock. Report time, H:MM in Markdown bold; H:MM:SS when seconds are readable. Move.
**3:01:59**
